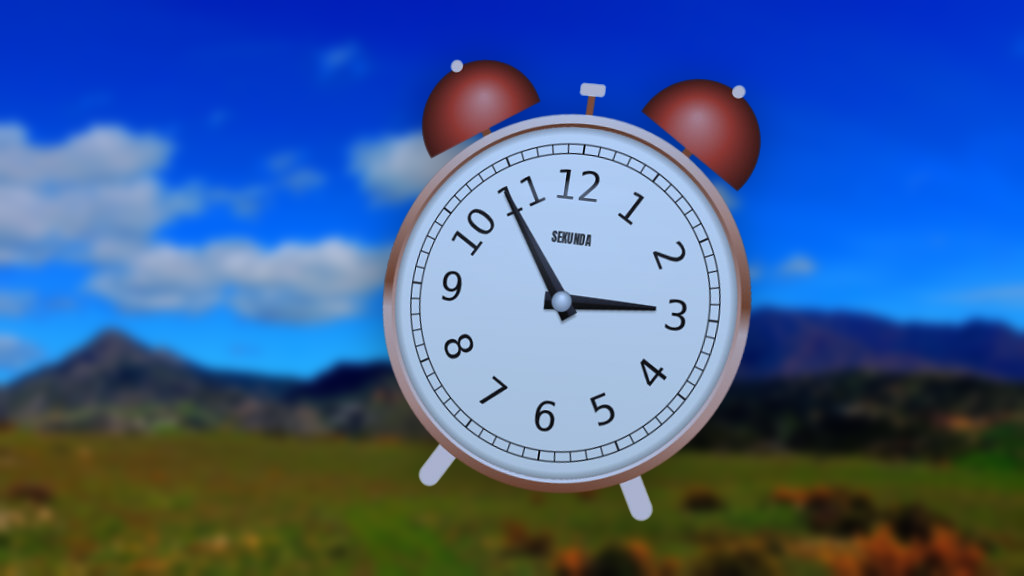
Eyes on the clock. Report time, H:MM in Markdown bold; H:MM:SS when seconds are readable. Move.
**2:54**
